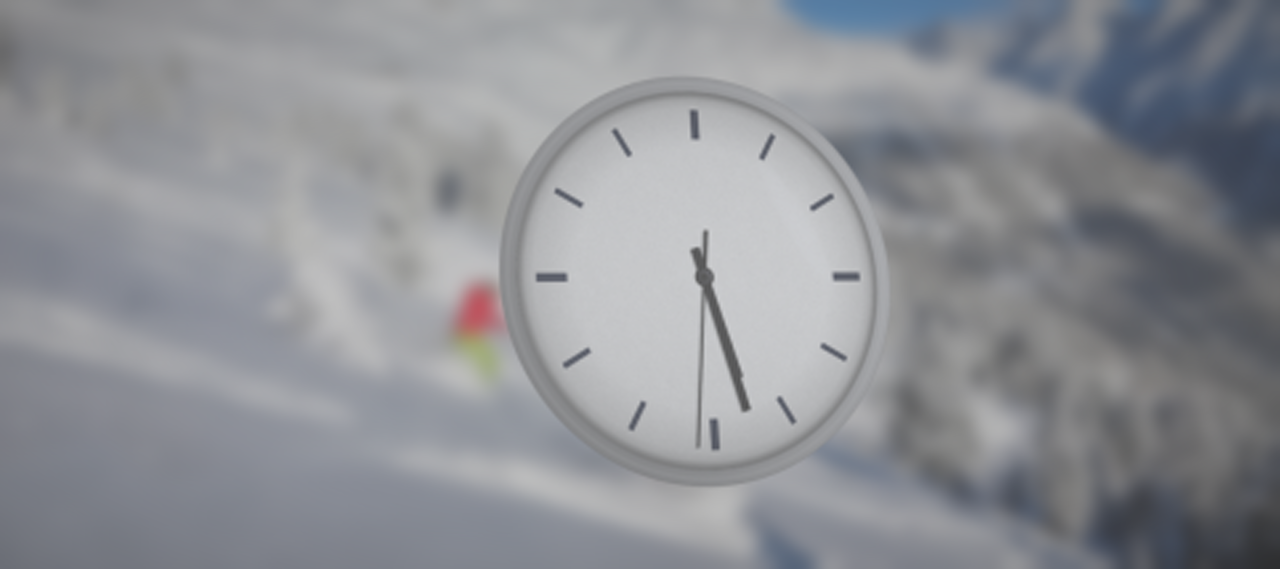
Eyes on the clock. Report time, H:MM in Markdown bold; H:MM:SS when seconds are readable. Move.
**5:27:31**
